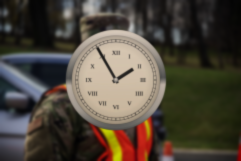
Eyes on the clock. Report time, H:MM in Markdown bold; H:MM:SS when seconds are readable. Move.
**1:55**
